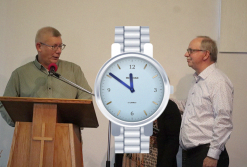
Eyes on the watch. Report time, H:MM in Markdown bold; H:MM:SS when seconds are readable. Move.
**11:51**
